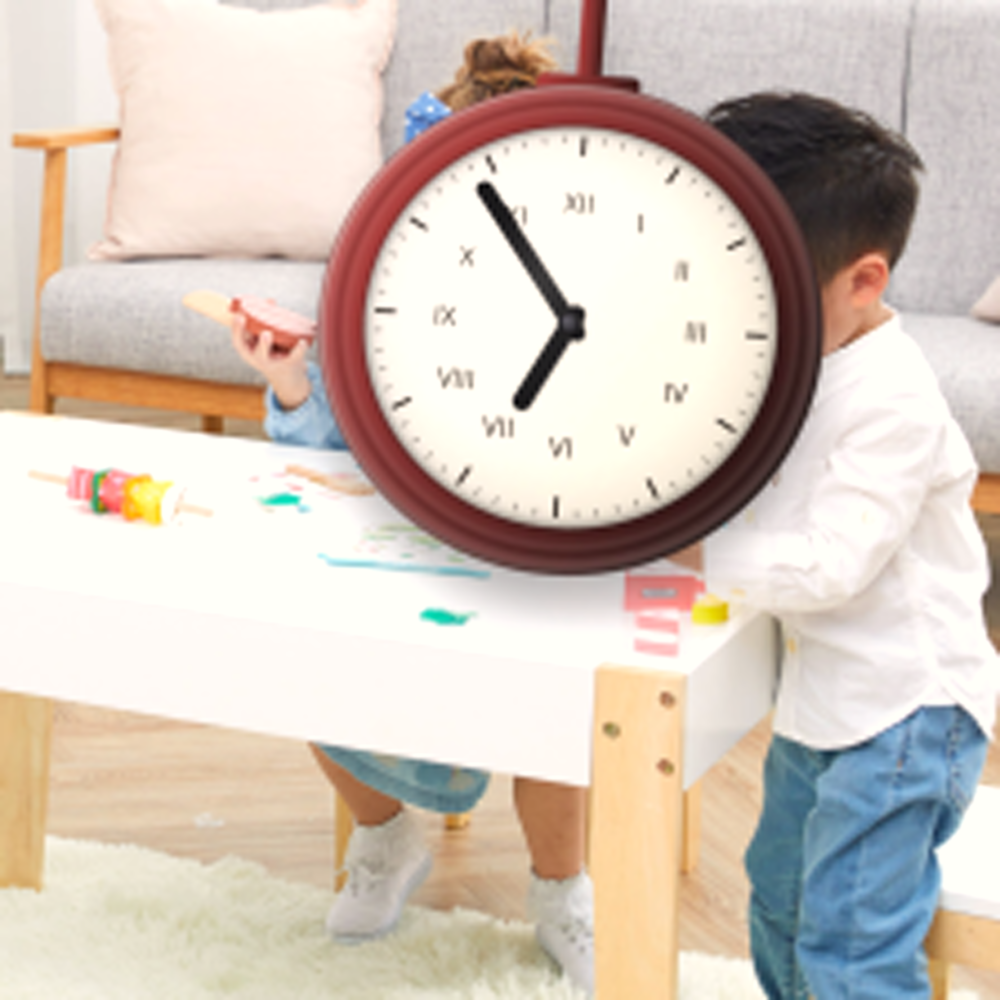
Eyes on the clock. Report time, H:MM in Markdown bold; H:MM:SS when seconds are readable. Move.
**6:54**
